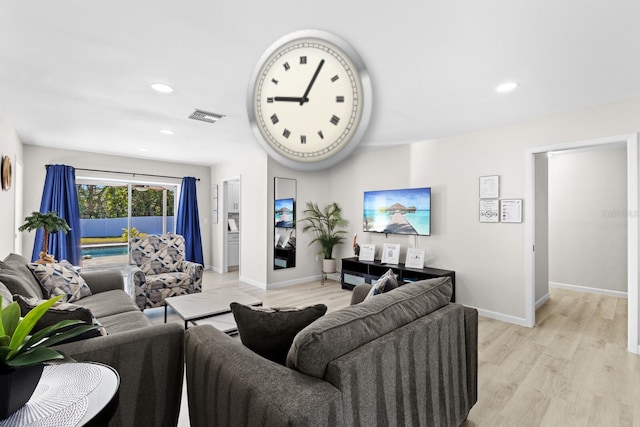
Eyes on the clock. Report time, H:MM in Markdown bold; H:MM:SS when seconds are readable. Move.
**9:05**
